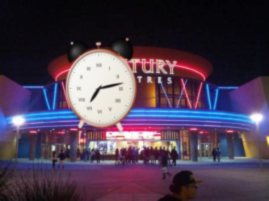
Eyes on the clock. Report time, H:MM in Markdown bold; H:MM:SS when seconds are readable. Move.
**7:13**
